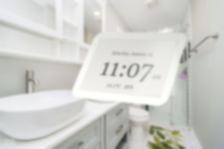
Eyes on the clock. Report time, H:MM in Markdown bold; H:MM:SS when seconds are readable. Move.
**11:07**
